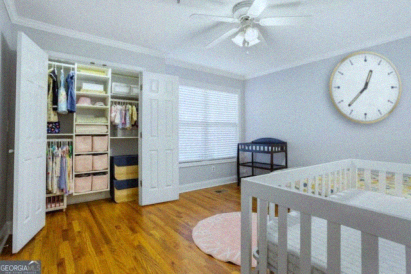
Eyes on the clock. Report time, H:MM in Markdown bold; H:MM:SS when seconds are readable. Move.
**12:37**
